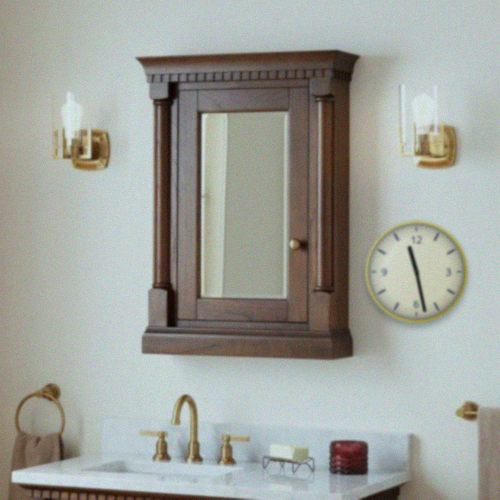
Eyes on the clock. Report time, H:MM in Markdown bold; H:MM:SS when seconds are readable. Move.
**11:28**
